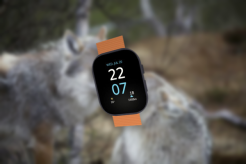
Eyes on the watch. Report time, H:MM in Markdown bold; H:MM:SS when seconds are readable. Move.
**22:07**
